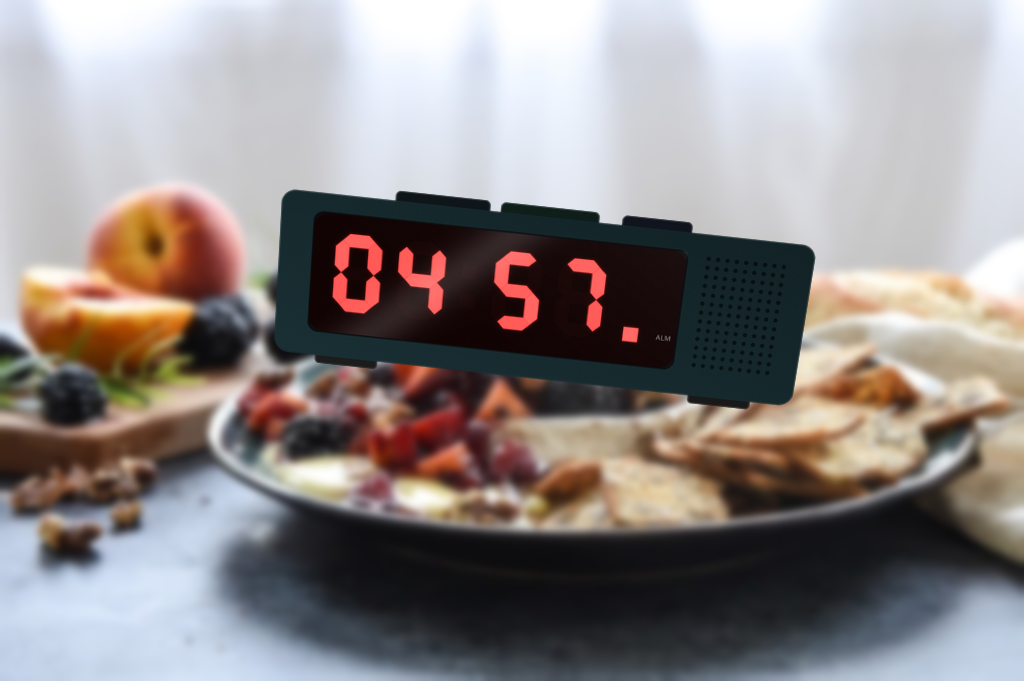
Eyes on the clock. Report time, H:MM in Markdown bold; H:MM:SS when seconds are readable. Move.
**4:57**
